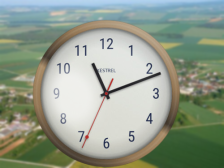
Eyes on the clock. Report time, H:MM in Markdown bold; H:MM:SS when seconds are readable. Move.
**11:11:34**
